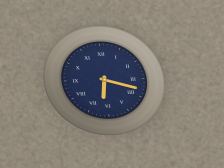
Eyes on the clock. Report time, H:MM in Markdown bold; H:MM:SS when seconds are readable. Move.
**6:18**
